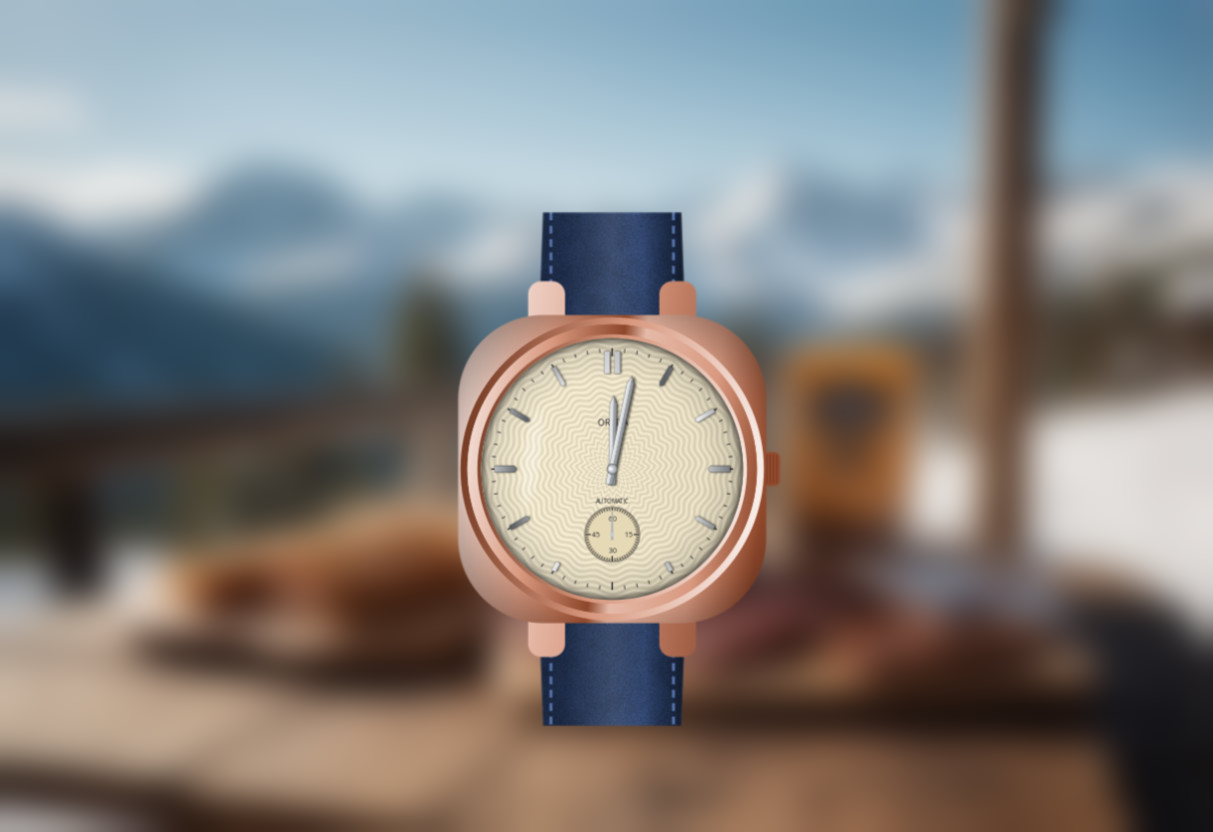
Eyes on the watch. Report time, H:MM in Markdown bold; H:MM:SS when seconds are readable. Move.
**12:02**
